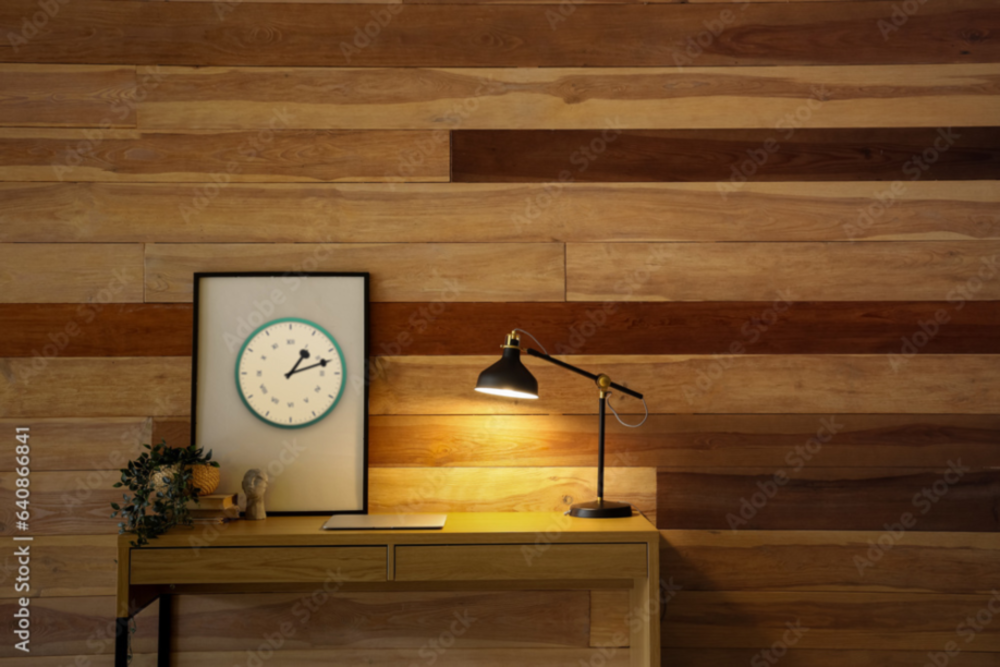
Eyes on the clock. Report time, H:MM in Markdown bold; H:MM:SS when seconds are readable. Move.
**1:12**
